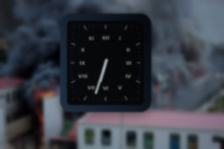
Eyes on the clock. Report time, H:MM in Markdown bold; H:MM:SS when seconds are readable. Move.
**6:33**
